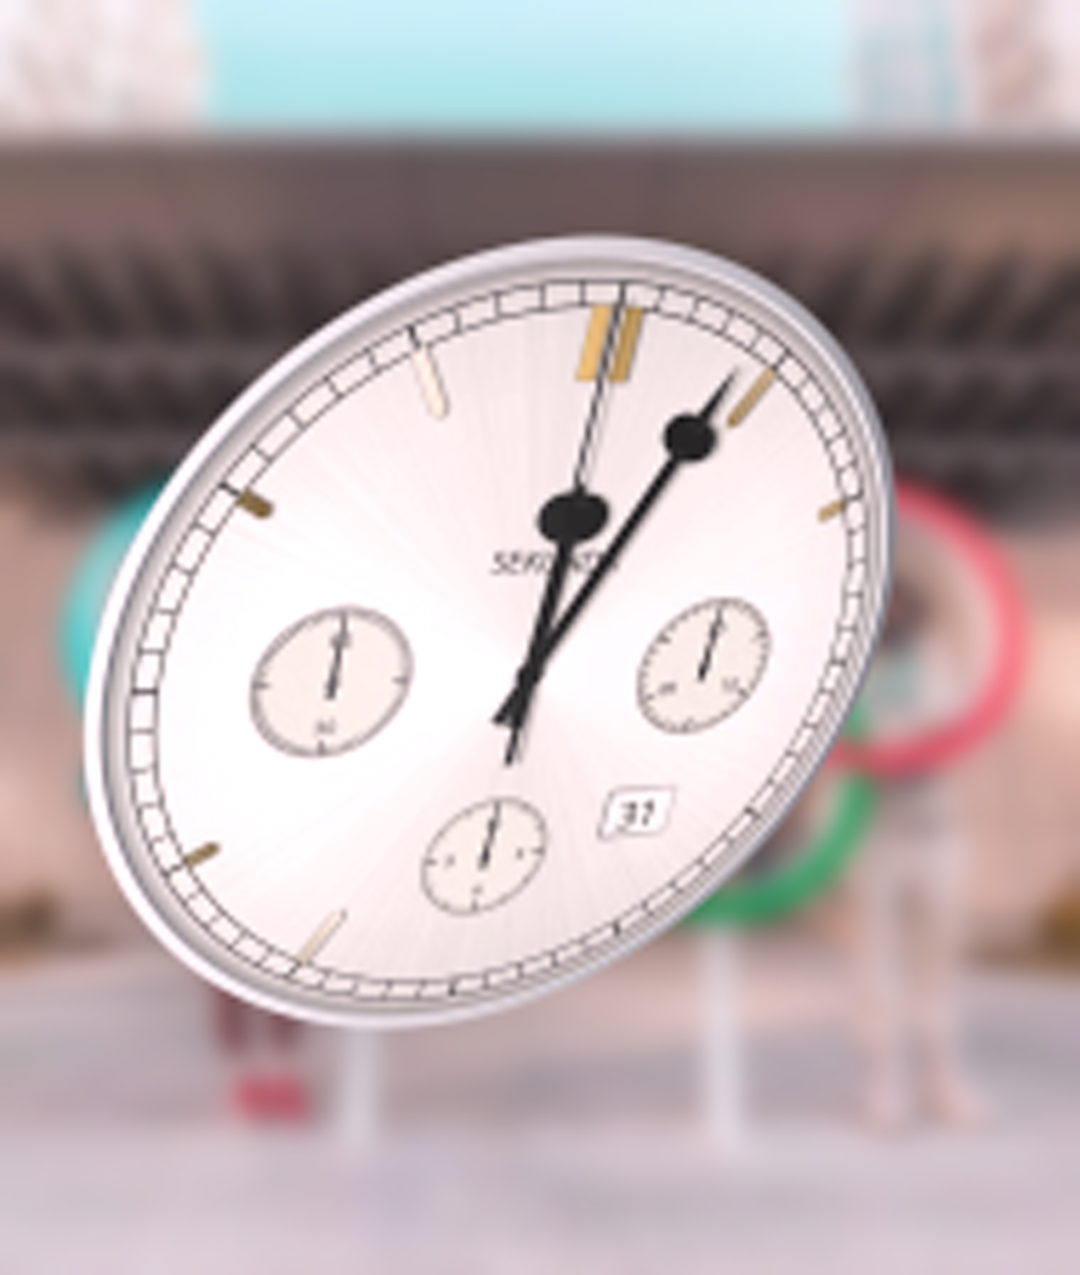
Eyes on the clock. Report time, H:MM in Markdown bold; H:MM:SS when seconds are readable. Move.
**12:04**
